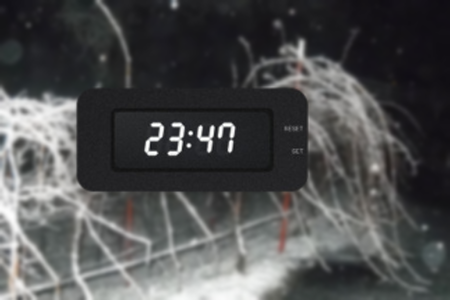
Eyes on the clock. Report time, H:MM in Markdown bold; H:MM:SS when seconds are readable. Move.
**23:47**
